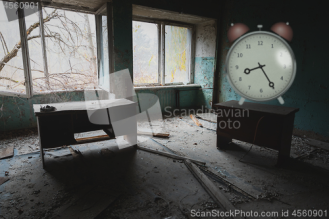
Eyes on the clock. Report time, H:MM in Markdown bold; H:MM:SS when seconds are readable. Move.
**8:25**
